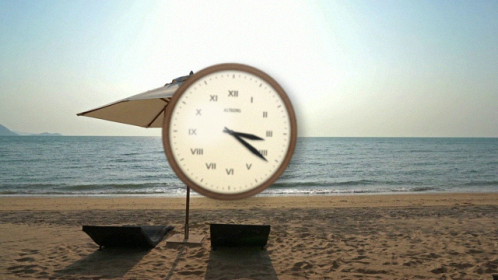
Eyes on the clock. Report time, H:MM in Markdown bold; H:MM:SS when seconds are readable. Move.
**3:21**
